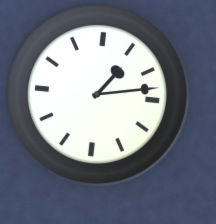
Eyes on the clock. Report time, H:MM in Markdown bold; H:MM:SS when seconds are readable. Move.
**1:13**
